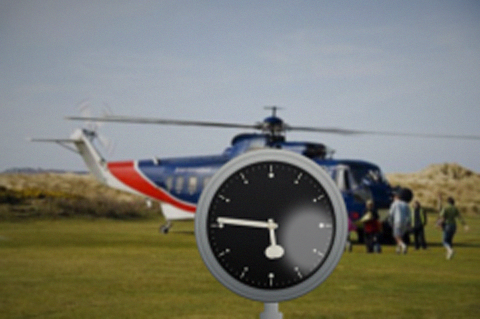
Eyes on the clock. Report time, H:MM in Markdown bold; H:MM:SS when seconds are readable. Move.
**5:46**
